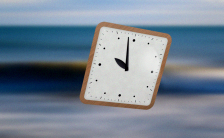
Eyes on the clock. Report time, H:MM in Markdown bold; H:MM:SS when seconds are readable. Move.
**9:58**
